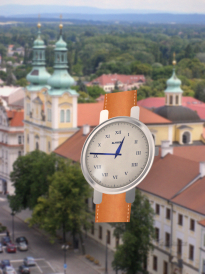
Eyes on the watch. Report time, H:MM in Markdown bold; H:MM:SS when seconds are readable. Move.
**12:46**
